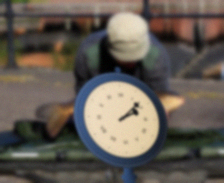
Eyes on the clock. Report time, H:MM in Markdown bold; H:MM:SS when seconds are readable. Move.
**2:08**
